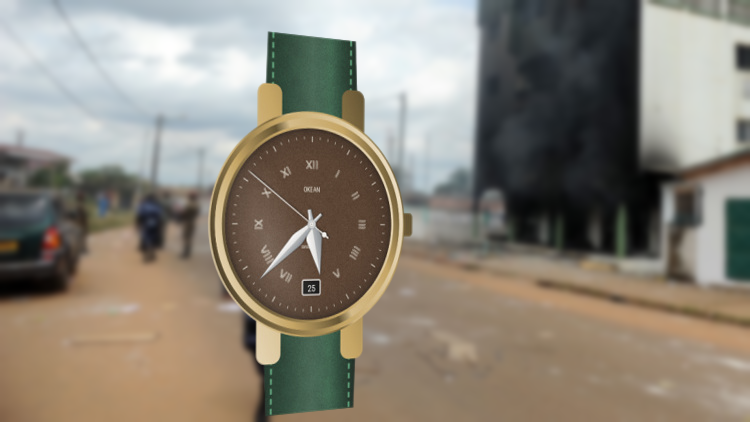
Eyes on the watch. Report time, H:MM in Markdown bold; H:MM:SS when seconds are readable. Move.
**5:37:51**
